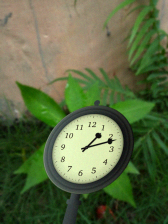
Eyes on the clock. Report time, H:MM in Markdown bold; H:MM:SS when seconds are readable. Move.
**1:12**
